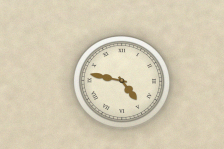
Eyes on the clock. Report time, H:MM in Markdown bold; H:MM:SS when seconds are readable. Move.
**4:47**
